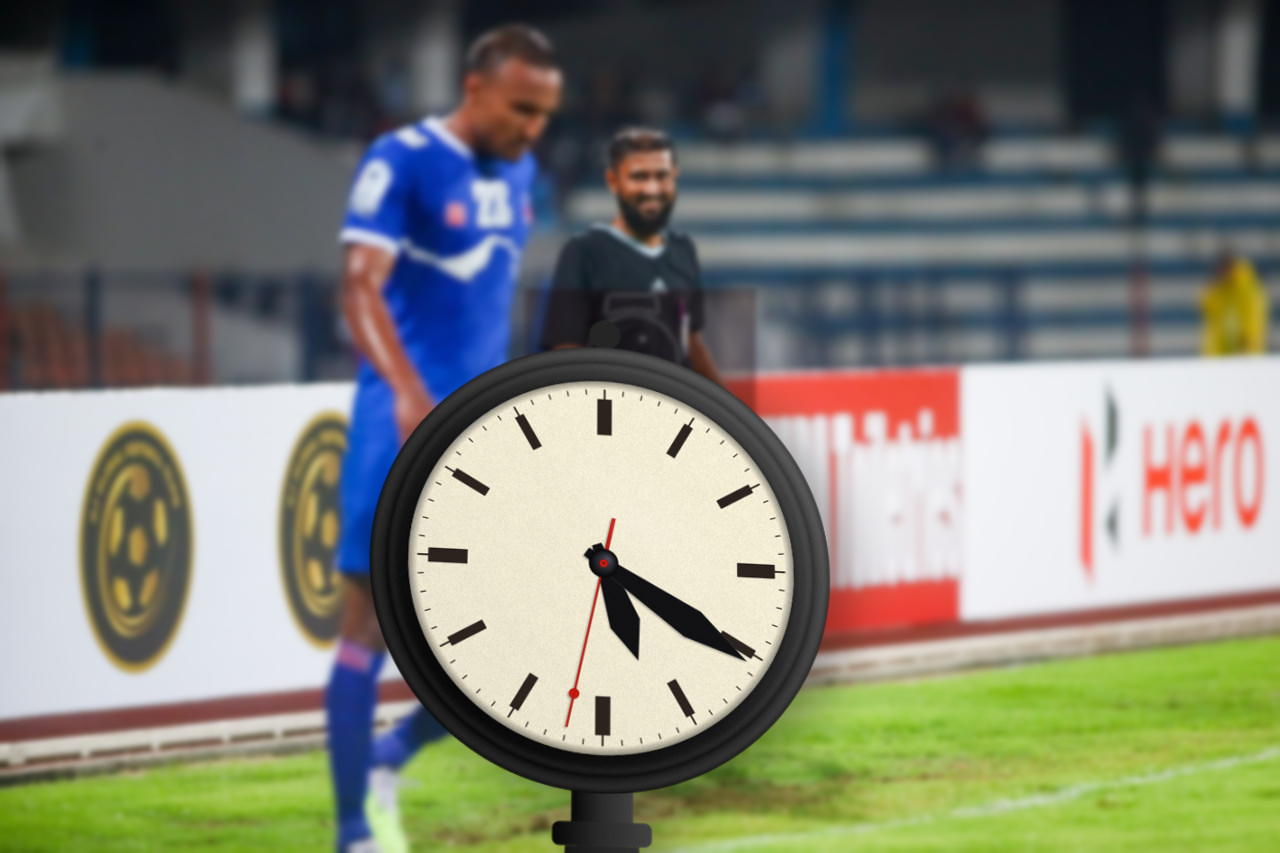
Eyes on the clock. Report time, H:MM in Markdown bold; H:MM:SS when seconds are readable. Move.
**5:20:32**
